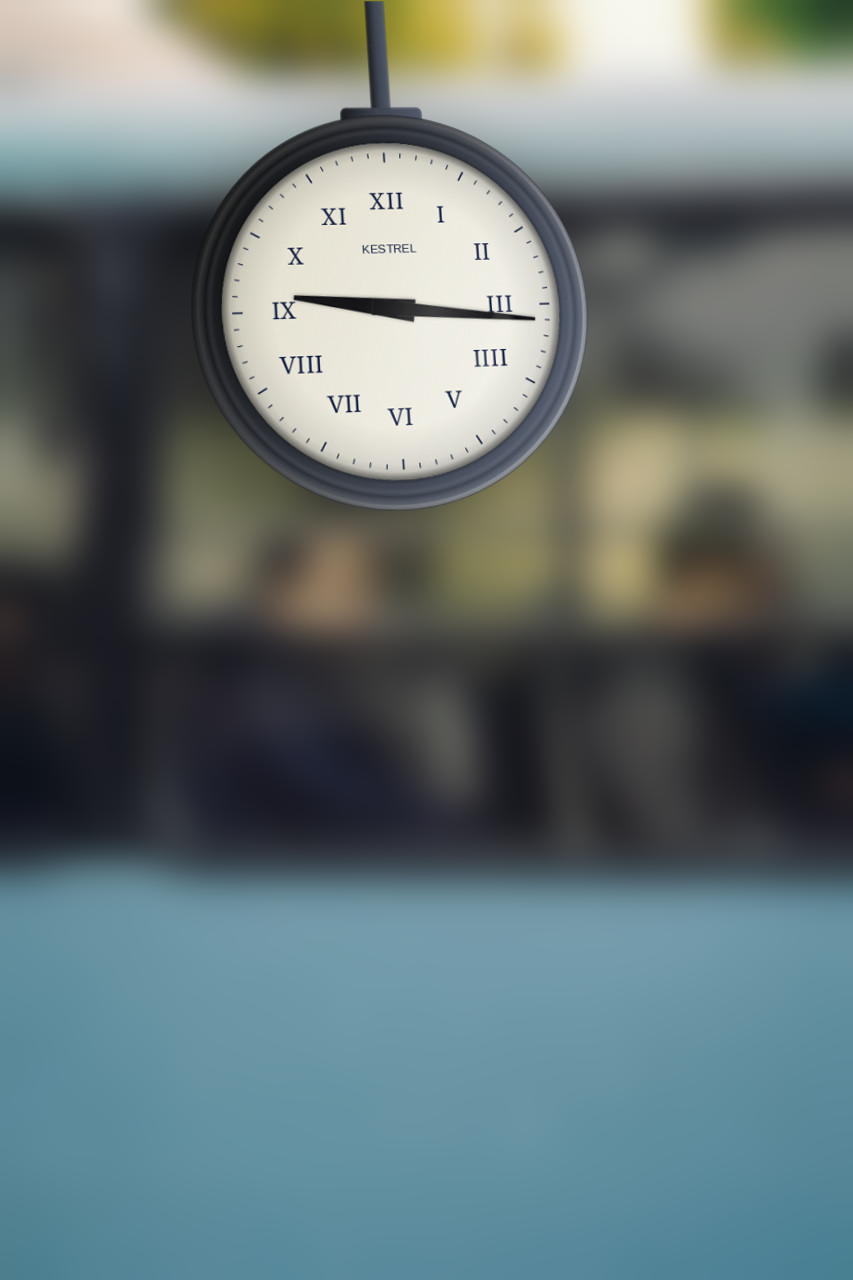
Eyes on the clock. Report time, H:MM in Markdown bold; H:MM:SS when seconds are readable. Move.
**9:16**
